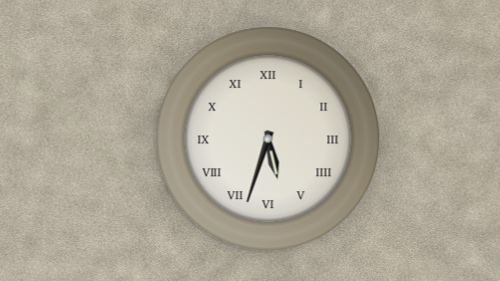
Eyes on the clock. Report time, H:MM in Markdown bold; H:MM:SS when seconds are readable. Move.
**5:33**
